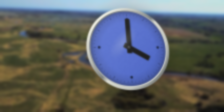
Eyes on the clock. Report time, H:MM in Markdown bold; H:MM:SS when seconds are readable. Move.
**4:00**
